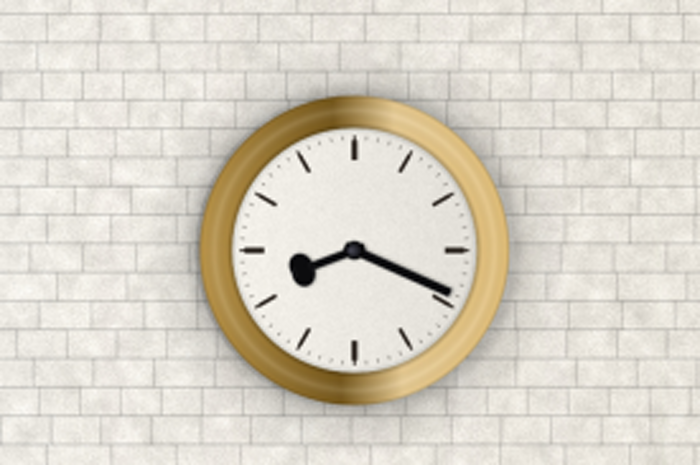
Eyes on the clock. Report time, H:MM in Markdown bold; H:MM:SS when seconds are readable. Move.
**8:19**
